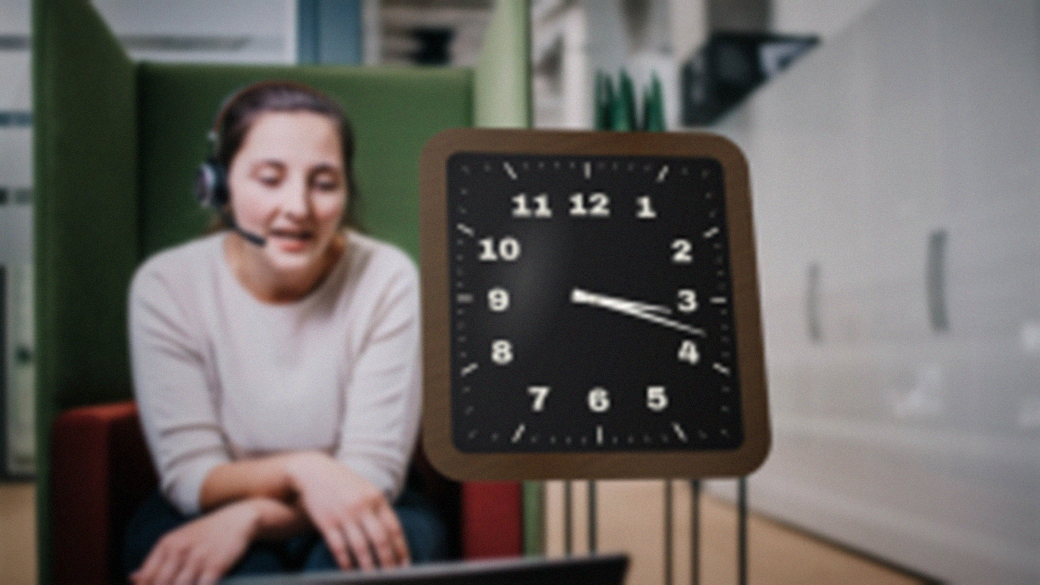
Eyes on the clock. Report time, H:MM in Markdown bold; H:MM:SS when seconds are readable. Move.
**3:18**
